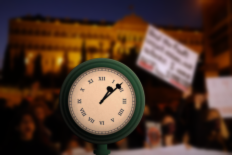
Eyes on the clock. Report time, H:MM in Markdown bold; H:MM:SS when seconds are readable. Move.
**1:08**
